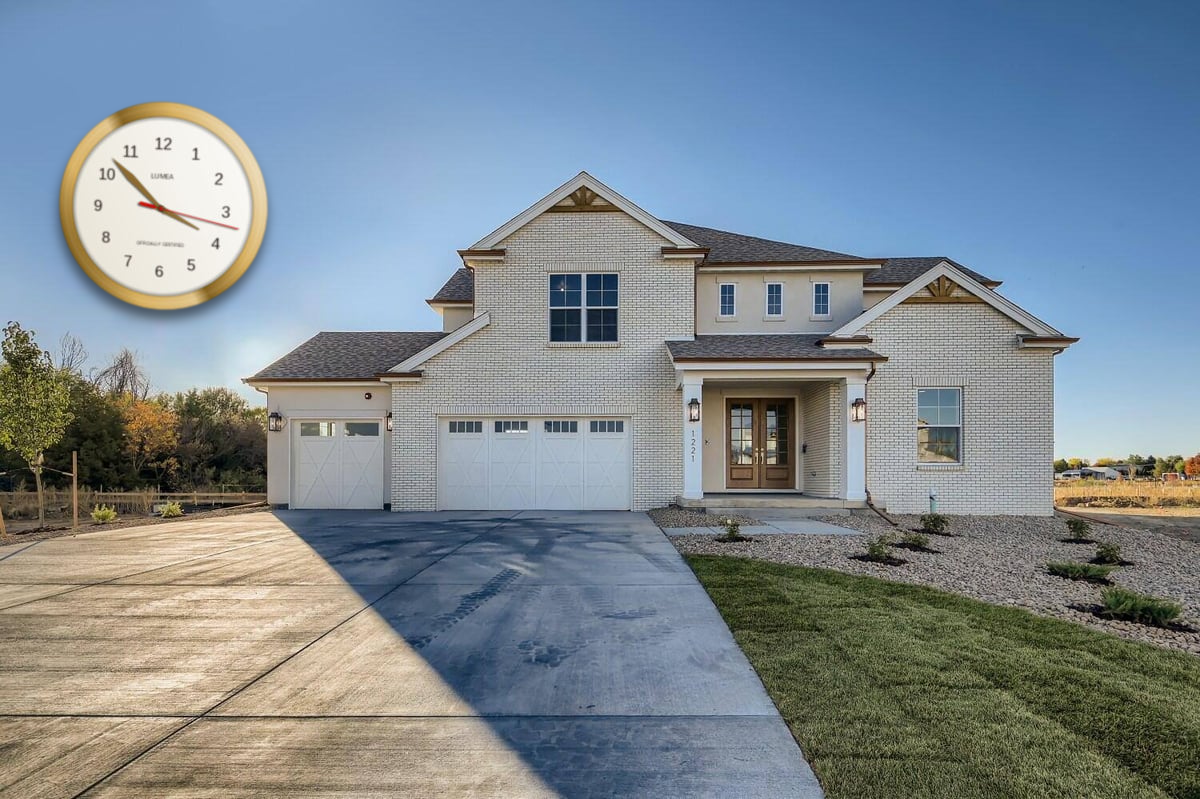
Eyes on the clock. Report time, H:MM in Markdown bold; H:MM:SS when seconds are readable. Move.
**3:52:17**
